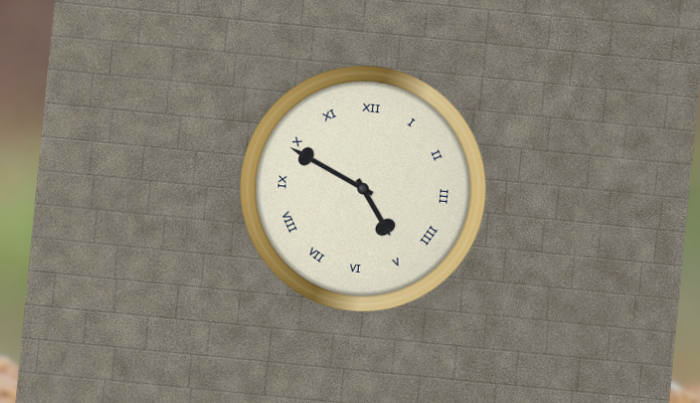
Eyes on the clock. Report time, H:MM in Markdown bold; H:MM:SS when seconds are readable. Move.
**4:49**
